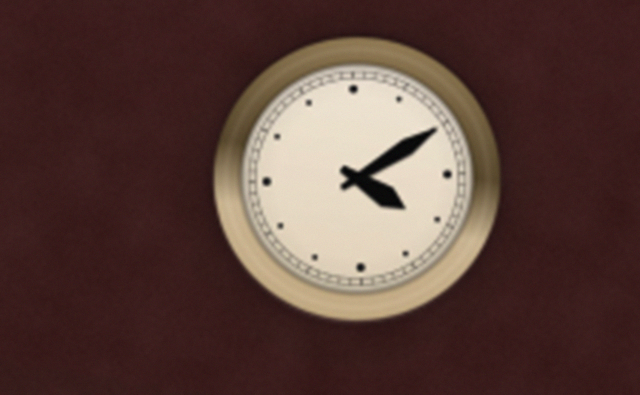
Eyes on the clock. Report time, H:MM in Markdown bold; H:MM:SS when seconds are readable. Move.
**4:10**
